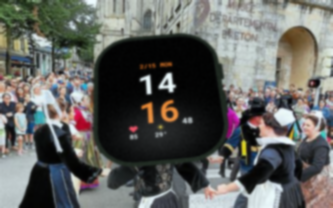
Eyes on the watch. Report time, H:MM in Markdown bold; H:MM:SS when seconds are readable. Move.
**14:16**
